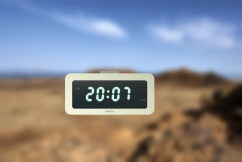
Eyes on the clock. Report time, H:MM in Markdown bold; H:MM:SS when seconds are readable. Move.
**20:07**
